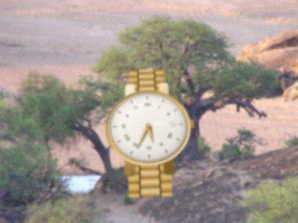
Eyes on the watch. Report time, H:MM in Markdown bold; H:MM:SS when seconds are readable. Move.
**5:34**
